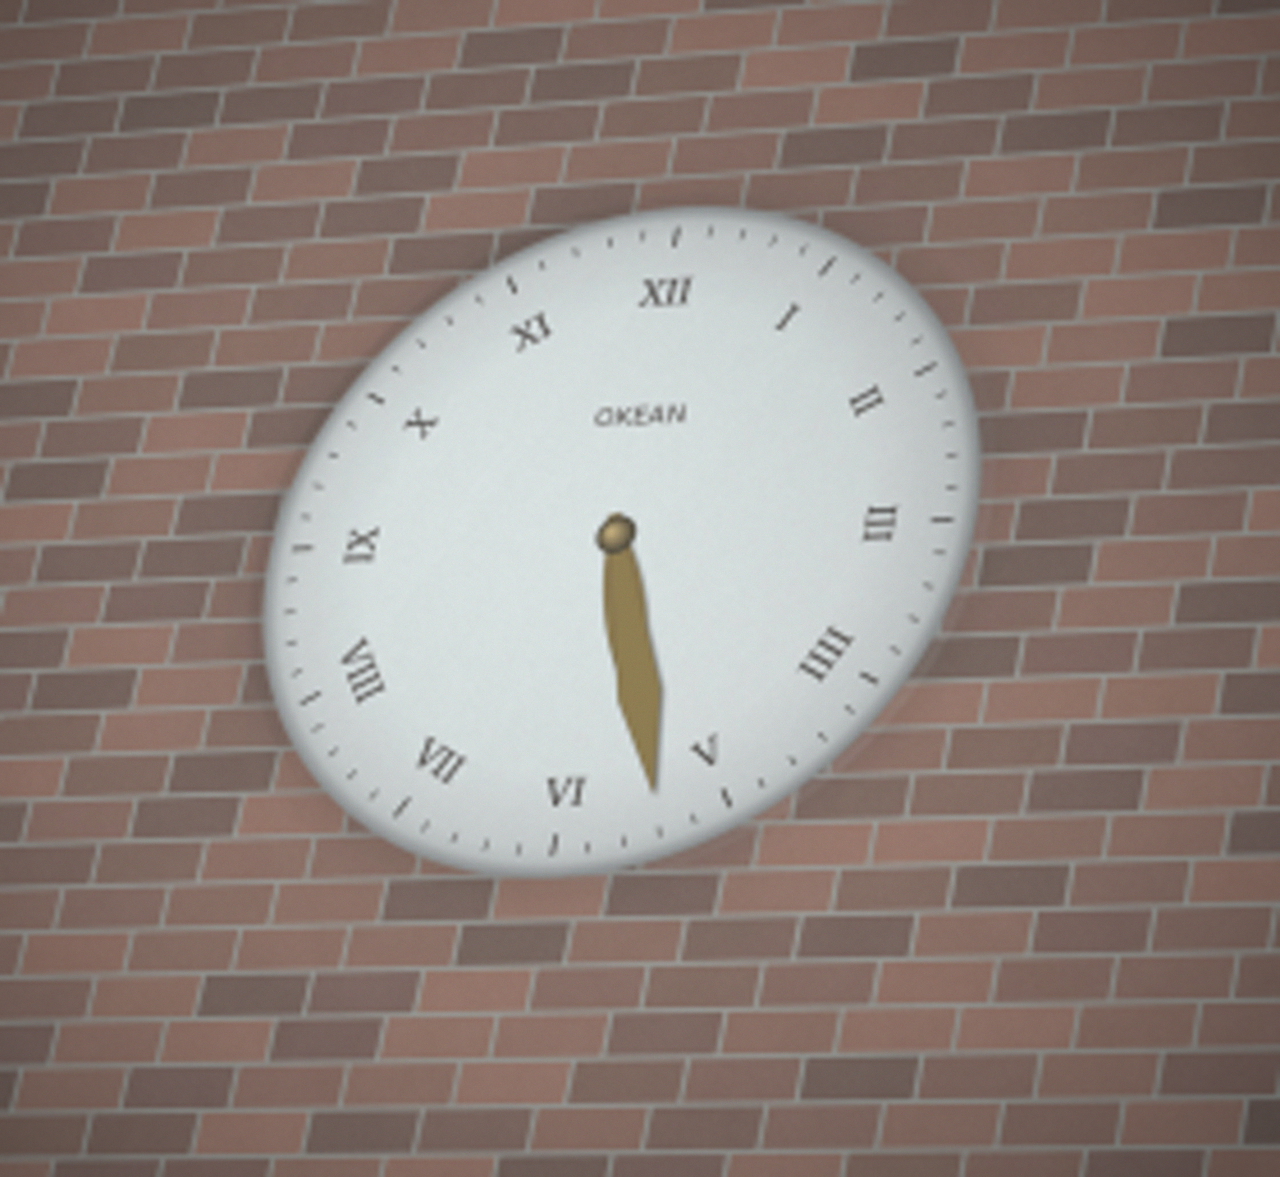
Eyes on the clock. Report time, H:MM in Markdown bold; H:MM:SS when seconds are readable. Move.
**5:27**
